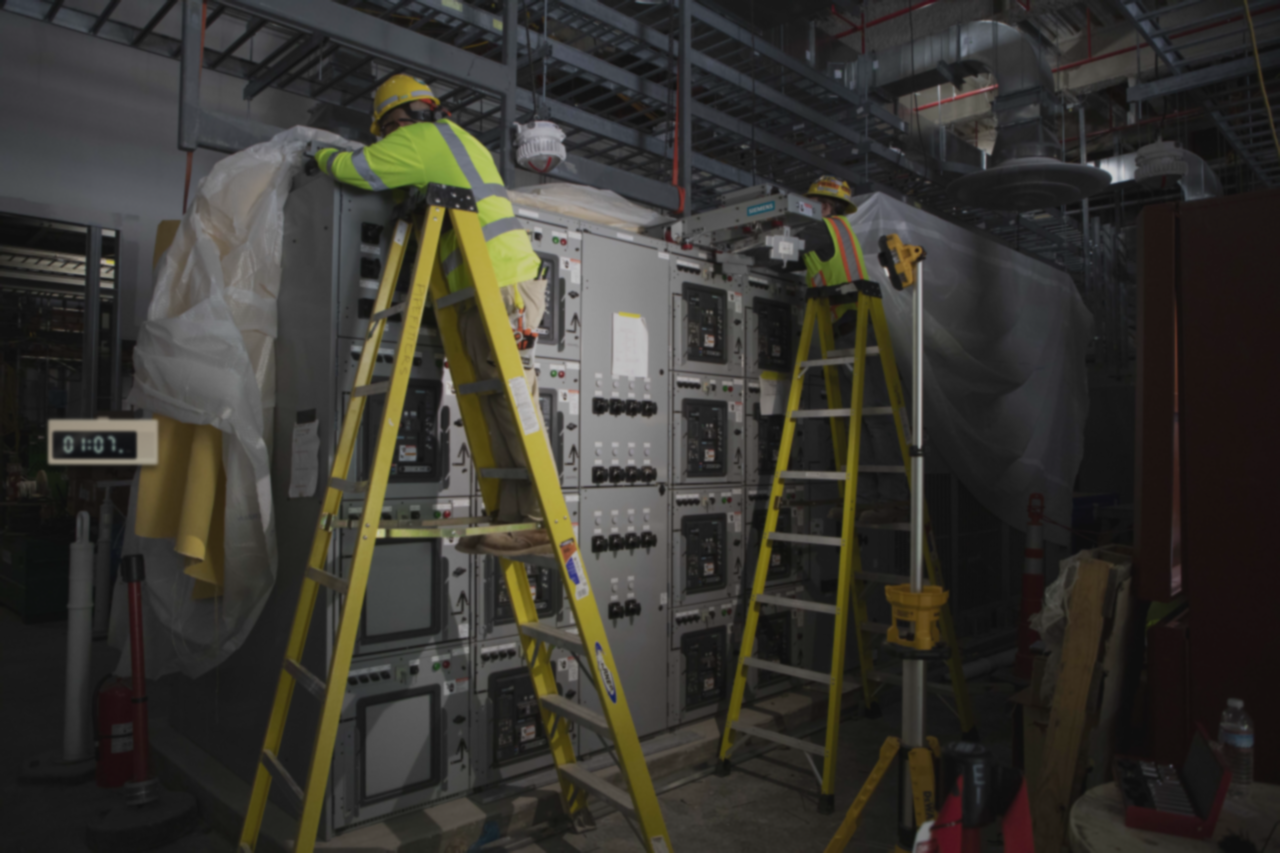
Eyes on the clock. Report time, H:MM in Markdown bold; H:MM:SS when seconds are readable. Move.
**1:07**
